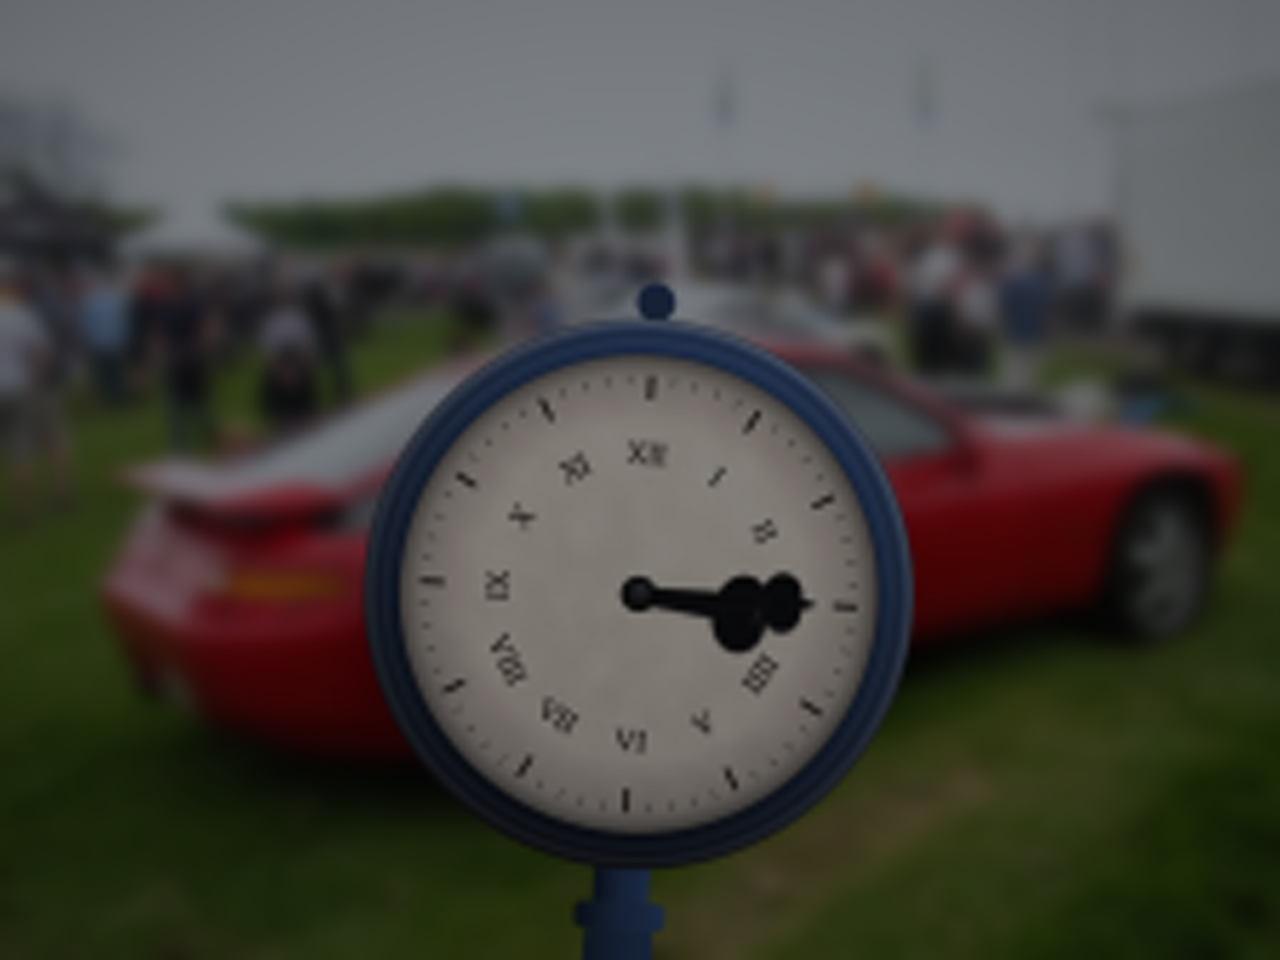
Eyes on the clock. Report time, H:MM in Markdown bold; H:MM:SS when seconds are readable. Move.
**3:15**
